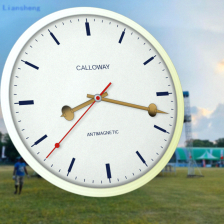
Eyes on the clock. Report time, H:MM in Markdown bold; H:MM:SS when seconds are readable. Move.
**8:17:38**
